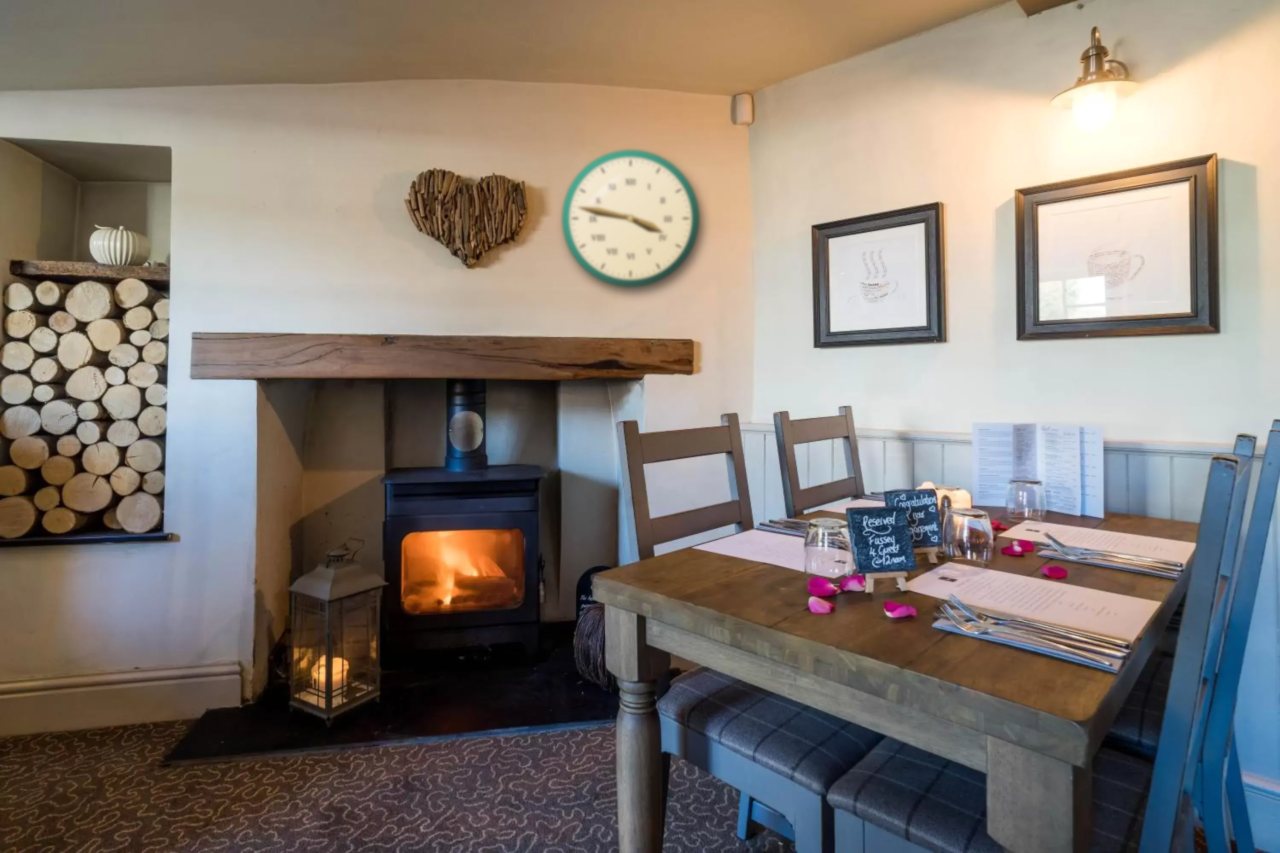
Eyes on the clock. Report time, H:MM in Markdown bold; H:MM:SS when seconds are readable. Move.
**3:47**
